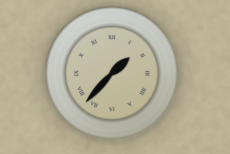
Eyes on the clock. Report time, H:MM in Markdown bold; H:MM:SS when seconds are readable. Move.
**1:37**
